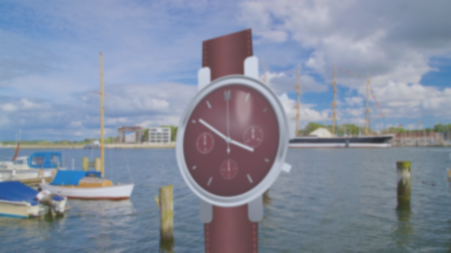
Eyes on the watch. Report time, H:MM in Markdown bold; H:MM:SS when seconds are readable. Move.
**3:51**
